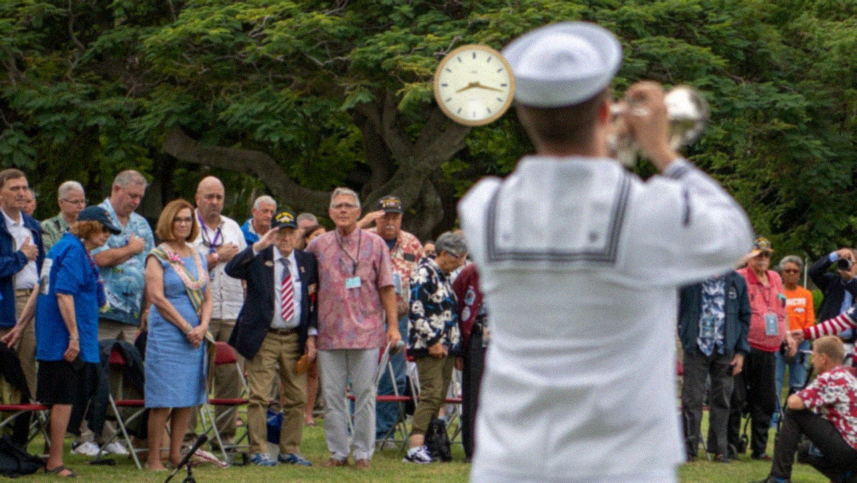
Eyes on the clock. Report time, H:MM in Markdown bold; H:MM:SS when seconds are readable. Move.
**8:17**
